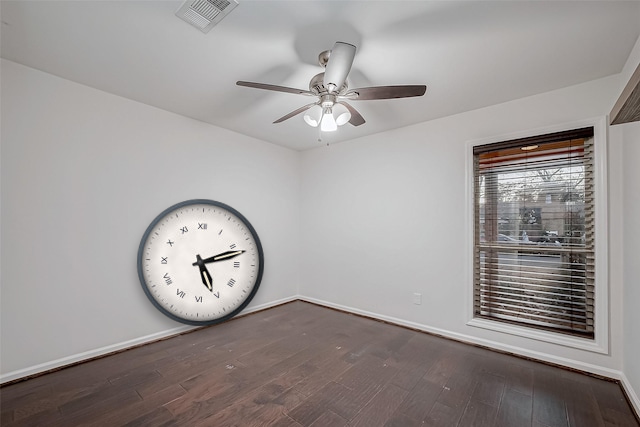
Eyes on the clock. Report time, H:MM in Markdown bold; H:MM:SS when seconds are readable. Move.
**5:12**
